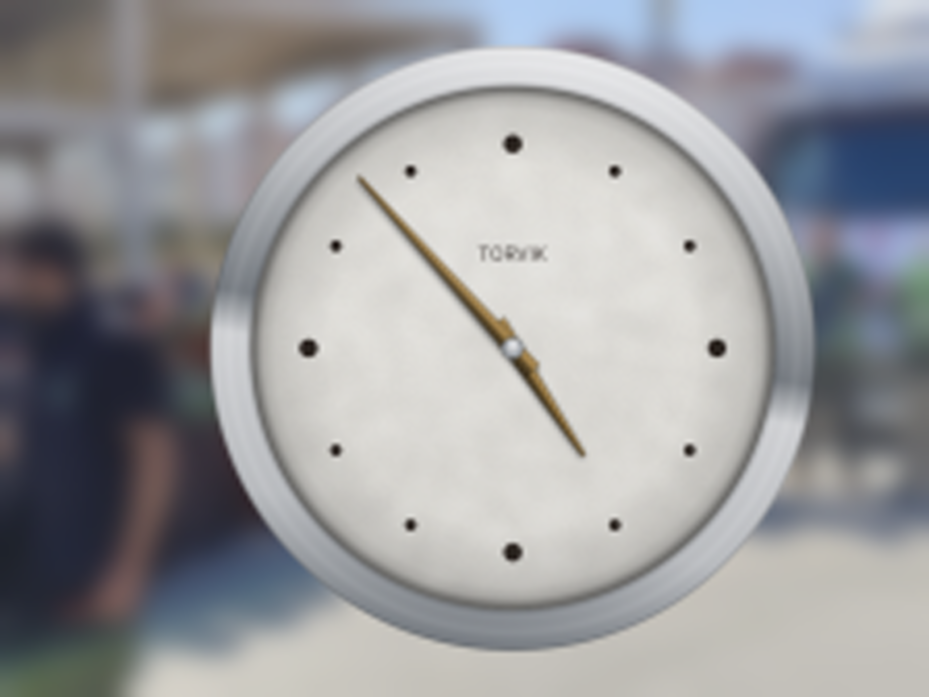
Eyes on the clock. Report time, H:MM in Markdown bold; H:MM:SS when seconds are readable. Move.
**4:53**
